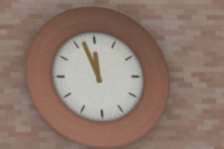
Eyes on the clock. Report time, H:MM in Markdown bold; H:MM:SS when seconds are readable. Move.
**11:57**
